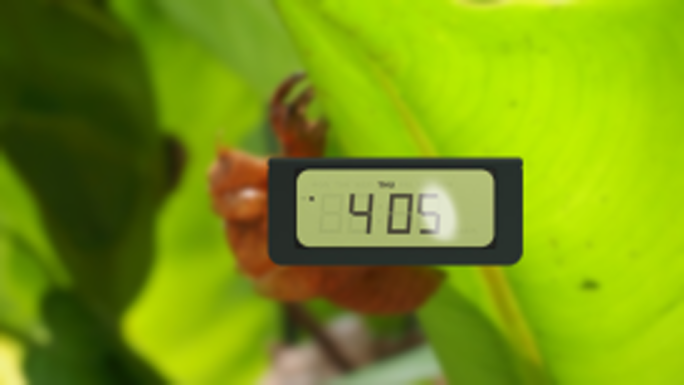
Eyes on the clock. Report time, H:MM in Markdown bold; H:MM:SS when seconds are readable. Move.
**4:05**
